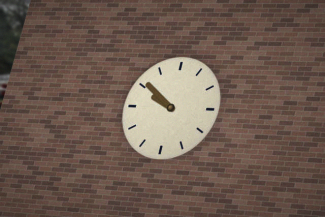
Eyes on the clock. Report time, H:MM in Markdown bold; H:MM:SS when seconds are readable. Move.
**9:51**
